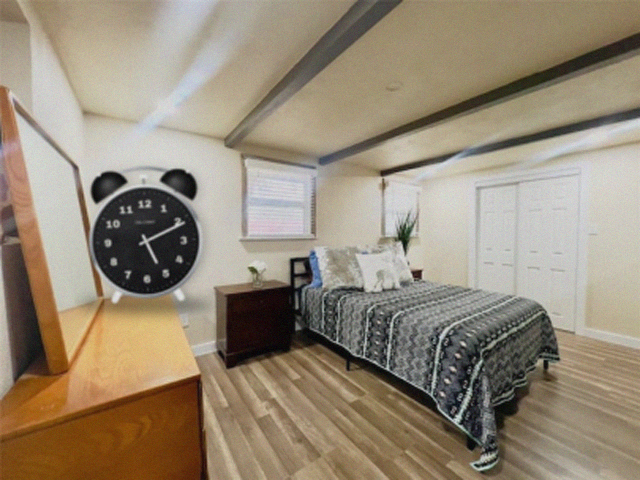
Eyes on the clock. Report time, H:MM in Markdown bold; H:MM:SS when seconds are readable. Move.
**5:11**
